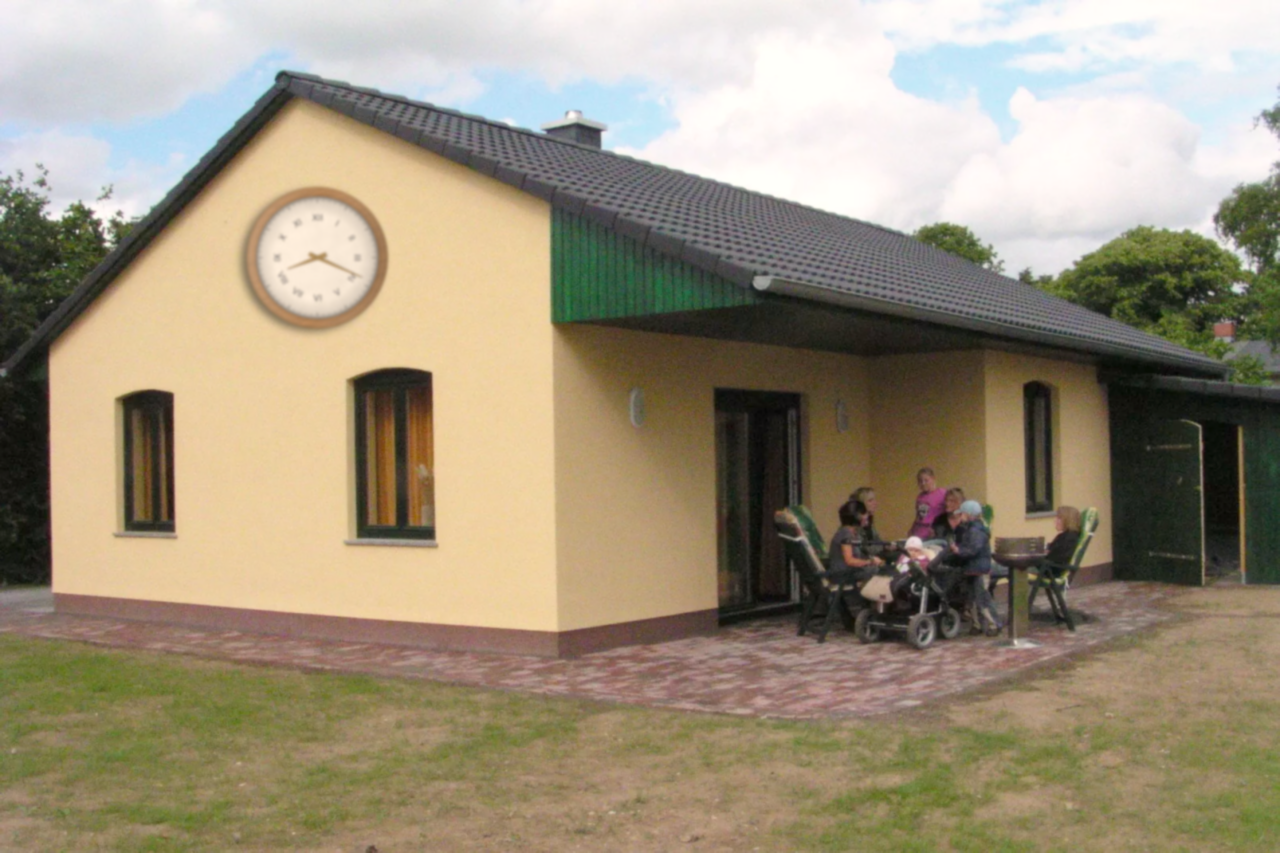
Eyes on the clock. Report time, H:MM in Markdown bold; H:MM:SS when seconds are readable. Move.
**8:19**
